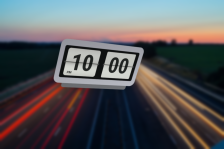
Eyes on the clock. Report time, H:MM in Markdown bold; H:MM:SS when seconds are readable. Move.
**10:00**
